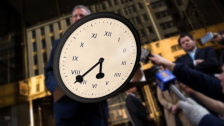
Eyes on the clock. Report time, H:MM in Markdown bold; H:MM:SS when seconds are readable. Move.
**5:37**
